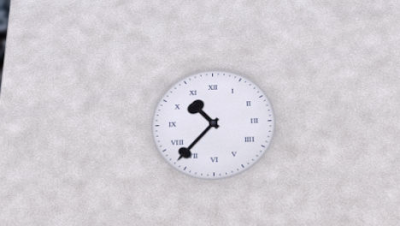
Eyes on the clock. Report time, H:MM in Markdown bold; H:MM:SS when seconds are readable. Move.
**10:37**
